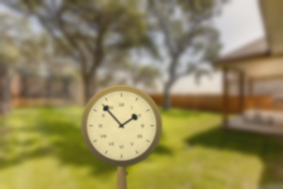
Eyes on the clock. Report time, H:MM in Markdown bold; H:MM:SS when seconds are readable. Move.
**1:53**
